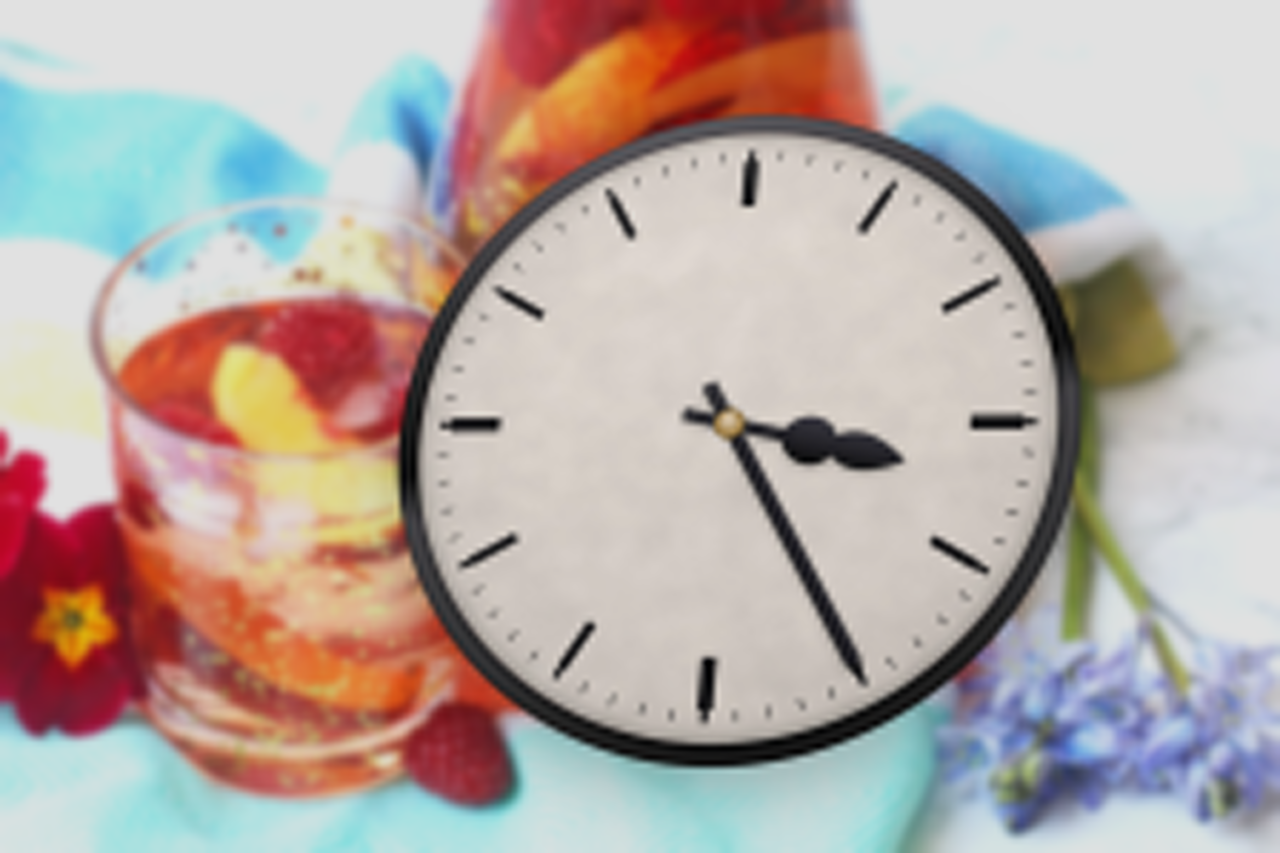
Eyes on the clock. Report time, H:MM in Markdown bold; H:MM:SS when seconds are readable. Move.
**3:25**
